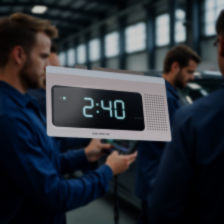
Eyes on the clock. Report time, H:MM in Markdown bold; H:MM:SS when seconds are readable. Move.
**2:40**
